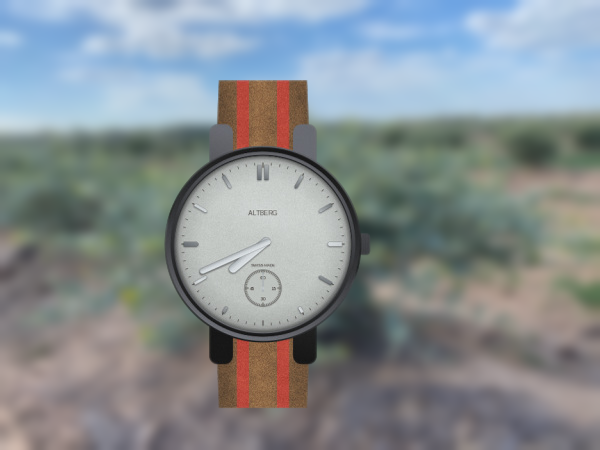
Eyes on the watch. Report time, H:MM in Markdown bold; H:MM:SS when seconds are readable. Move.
**7:41**
